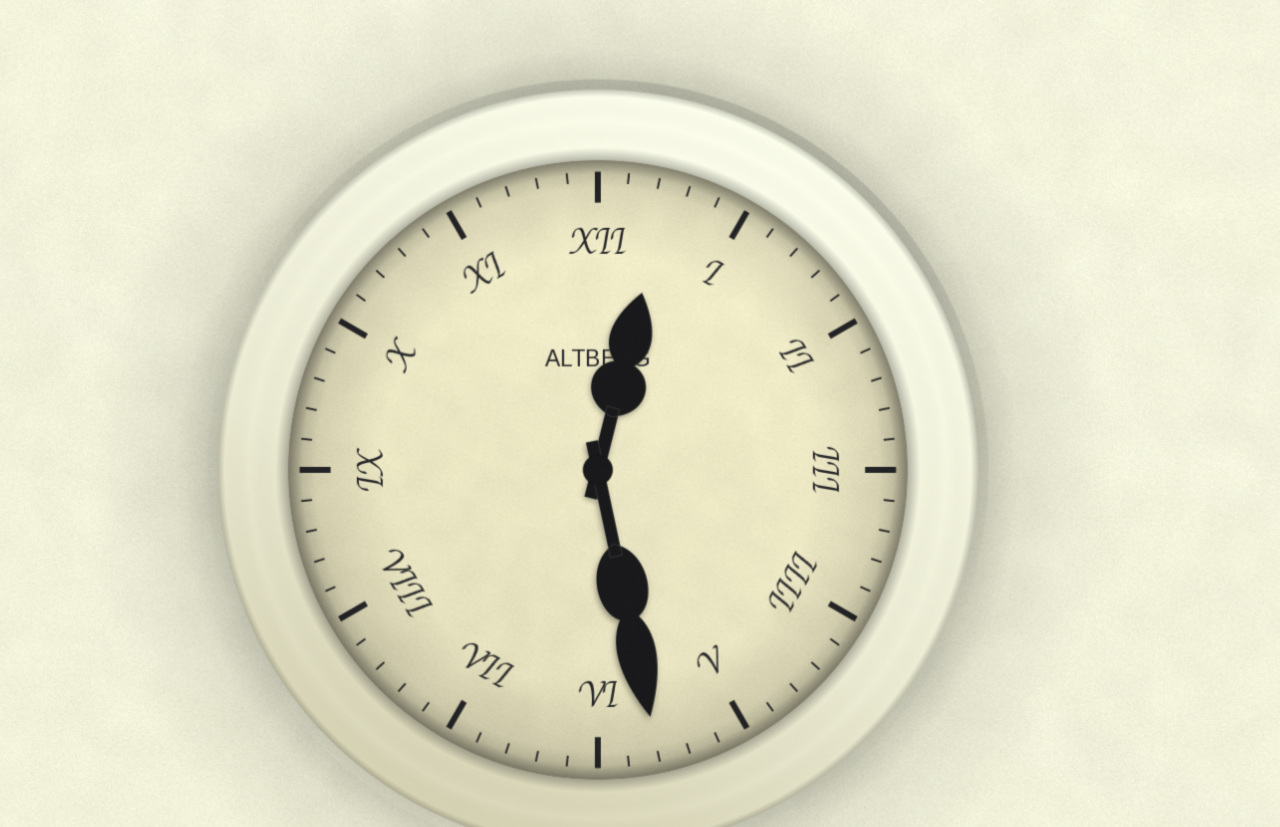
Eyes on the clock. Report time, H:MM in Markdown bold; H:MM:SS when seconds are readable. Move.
**12:28**
